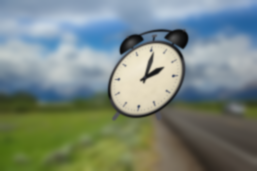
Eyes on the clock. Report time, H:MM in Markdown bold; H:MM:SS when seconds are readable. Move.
**2:01**
